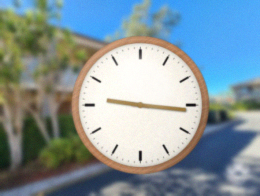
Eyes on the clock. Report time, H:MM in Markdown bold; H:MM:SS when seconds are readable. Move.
**9:16**
